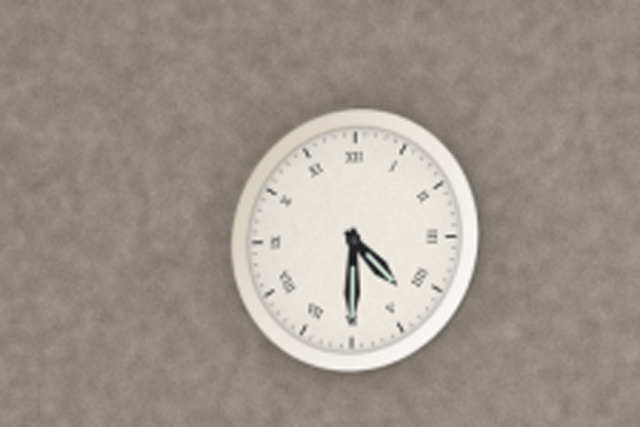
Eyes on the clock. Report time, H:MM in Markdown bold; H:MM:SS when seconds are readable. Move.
**4:30**
